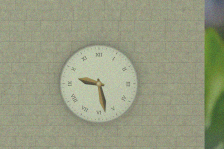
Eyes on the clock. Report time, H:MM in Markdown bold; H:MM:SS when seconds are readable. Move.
**9:28**
